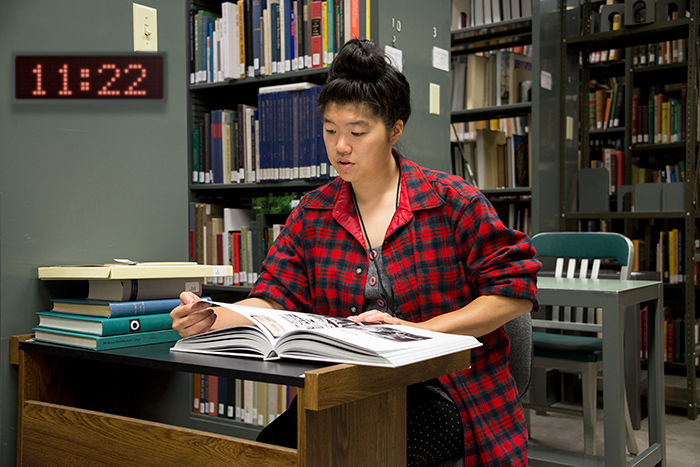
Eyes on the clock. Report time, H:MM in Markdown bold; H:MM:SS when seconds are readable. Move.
**11:22**
